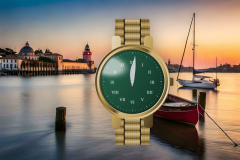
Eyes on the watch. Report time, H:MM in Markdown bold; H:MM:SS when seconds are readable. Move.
**12:01**
